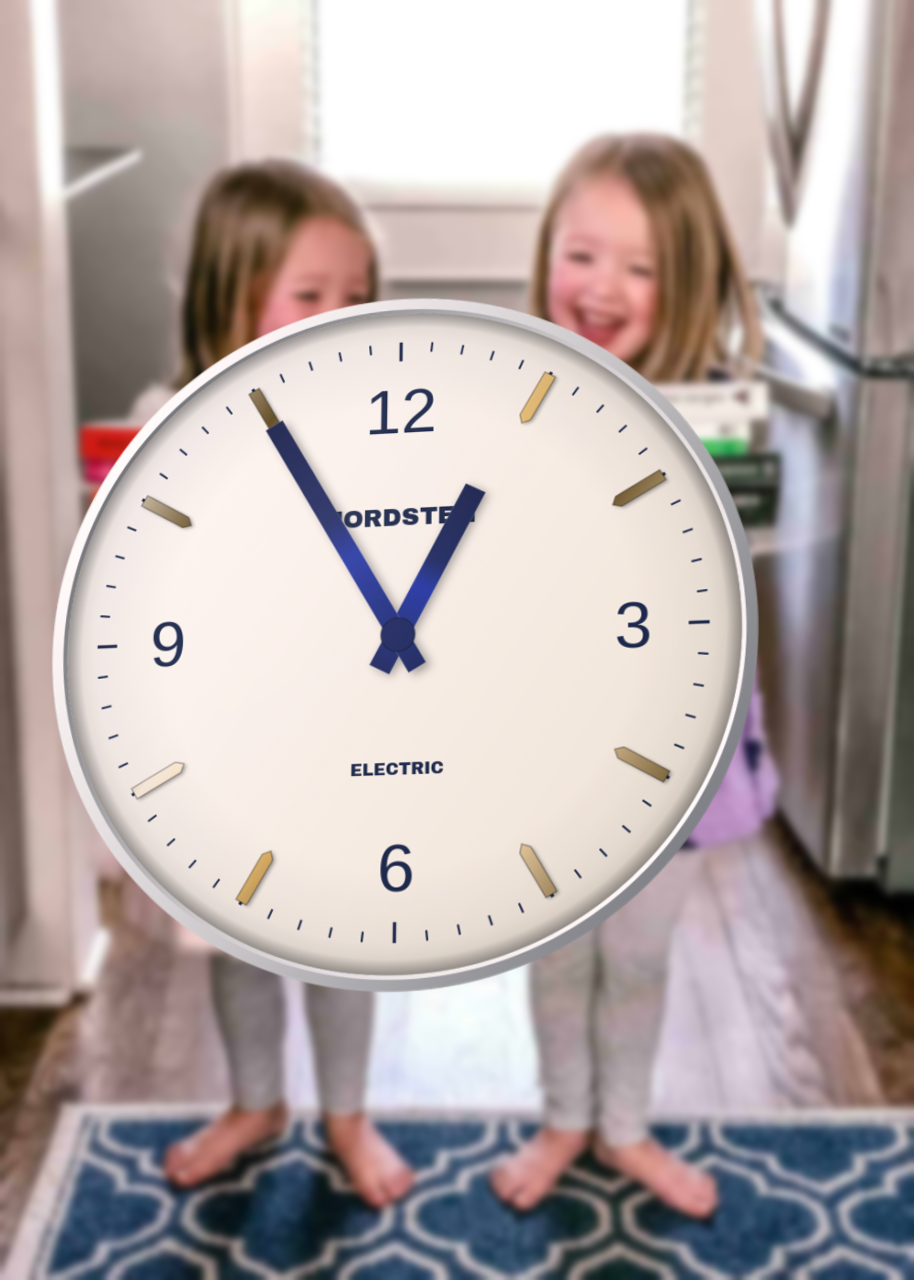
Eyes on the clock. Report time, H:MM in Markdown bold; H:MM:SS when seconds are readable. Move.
**12:55**
